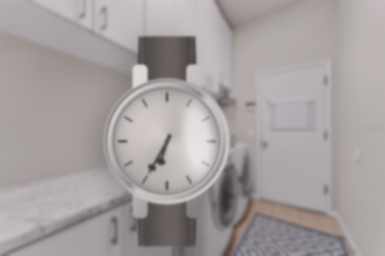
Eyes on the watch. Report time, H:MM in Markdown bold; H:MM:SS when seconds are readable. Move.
**6:35**
